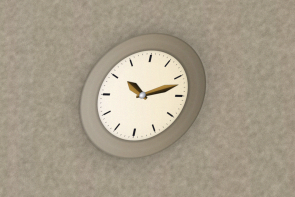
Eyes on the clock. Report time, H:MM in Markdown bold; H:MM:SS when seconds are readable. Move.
**10:12**
